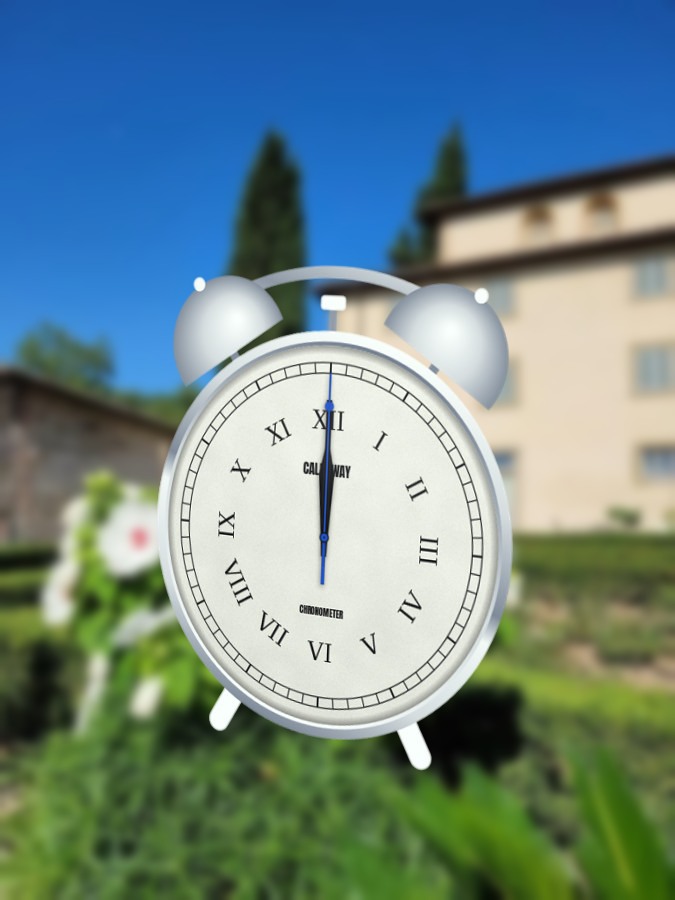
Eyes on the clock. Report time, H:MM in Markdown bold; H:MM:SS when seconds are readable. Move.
**12:00:00**
